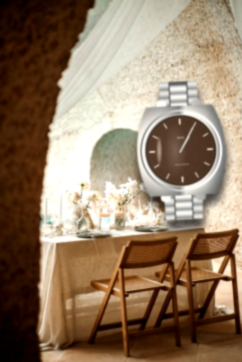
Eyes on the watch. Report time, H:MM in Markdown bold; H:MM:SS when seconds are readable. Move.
**1:05**
